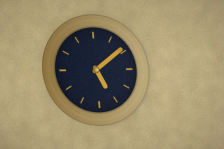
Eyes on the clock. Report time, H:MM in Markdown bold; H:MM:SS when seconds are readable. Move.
**5:09**
